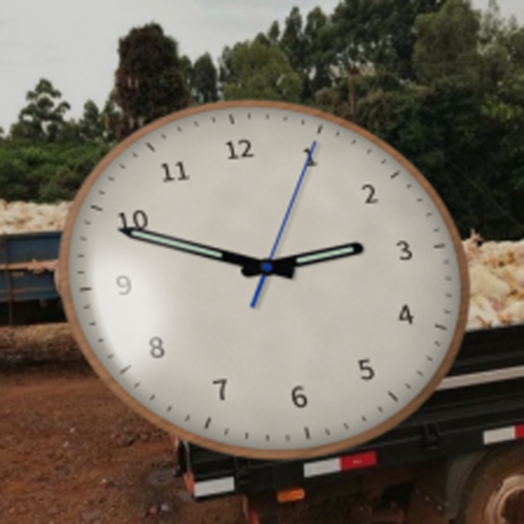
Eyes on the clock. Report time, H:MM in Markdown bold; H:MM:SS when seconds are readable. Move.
**2:49:05**
